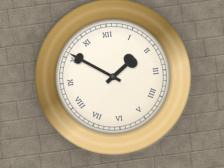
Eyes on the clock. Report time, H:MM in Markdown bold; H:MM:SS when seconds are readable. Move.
**1:51**
